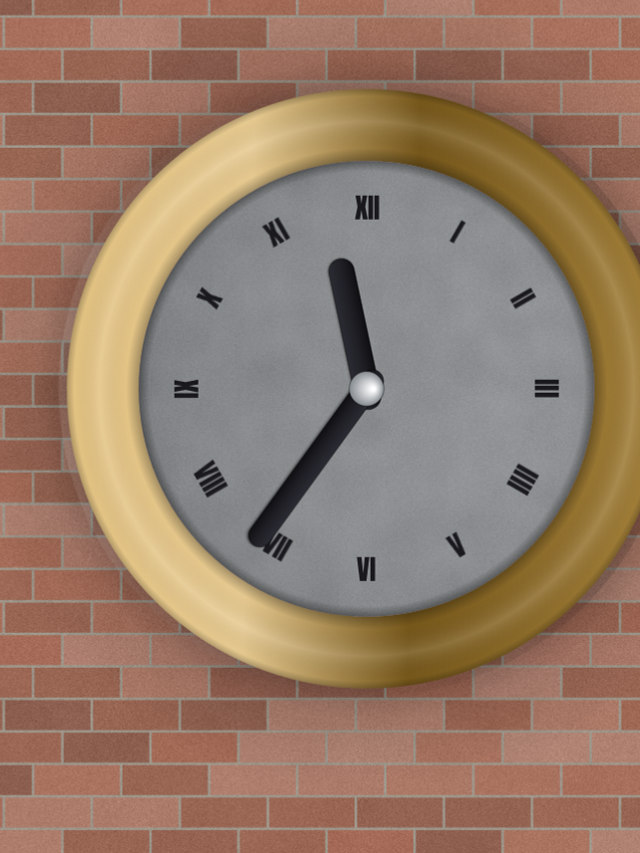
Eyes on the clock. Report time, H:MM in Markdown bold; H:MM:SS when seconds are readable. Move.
**11:36**
